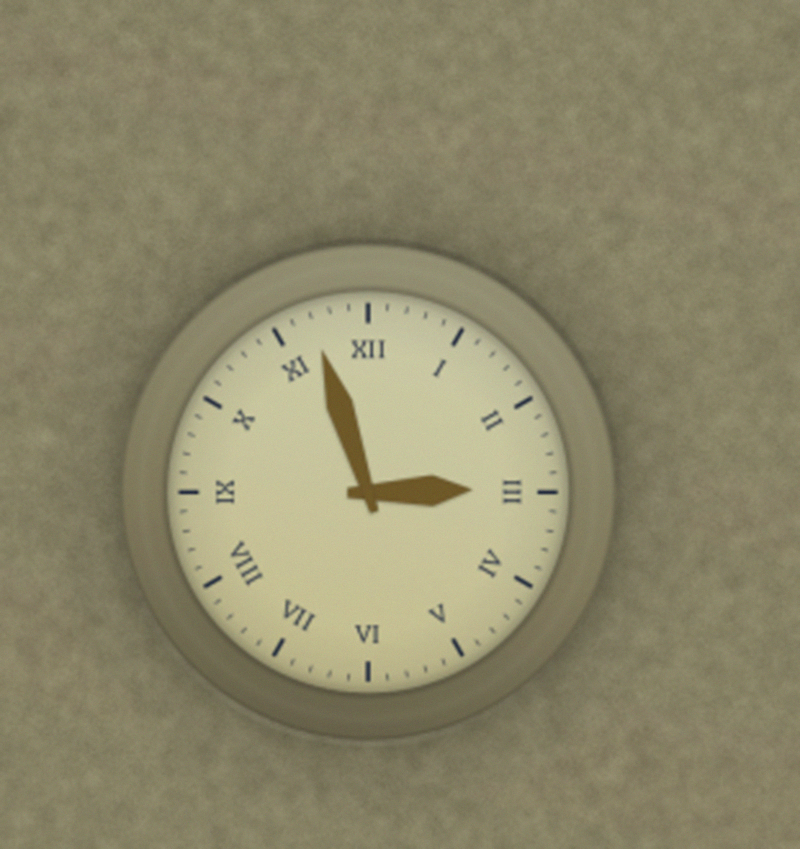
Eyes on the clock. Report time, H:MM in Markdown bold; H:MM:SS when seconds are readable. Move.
**2:57**
